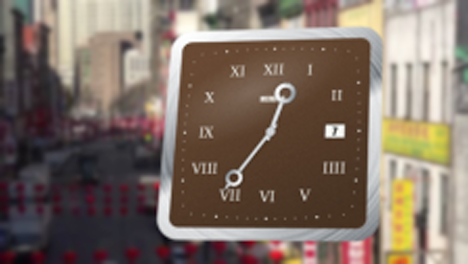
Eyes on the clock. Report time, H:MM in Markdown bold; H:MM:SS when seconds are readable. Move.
**12:36**
